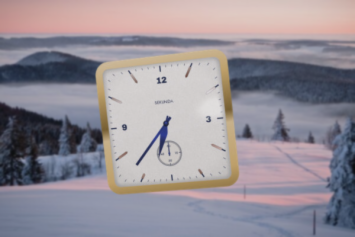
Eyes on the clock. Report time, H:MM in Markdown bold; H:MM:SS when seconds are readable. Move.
**6:37**
